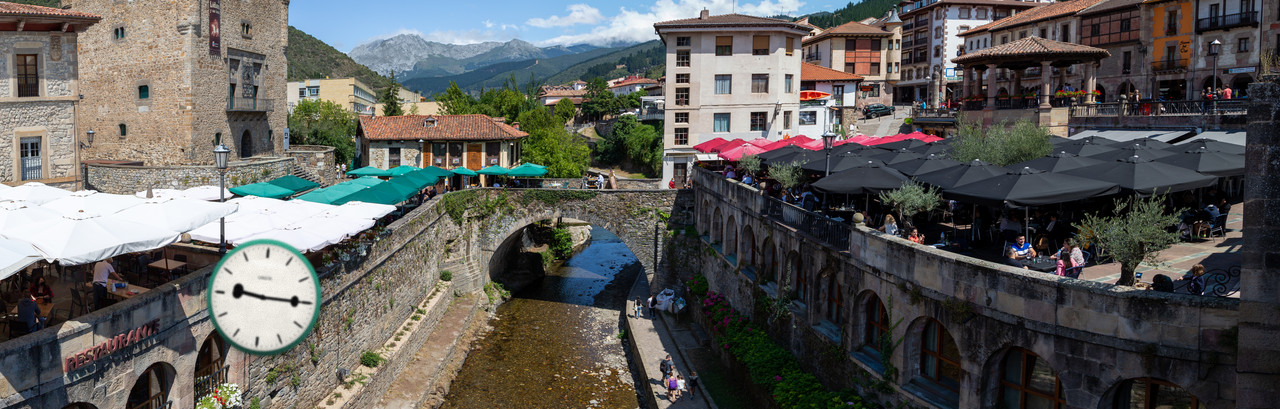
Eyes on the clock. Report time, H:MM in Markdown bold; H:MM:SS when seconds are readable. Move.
**9:15**
